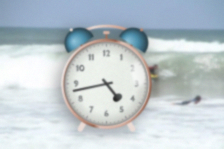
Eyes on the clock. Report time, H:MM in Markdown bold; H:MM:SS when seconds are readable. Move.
**4:43**
